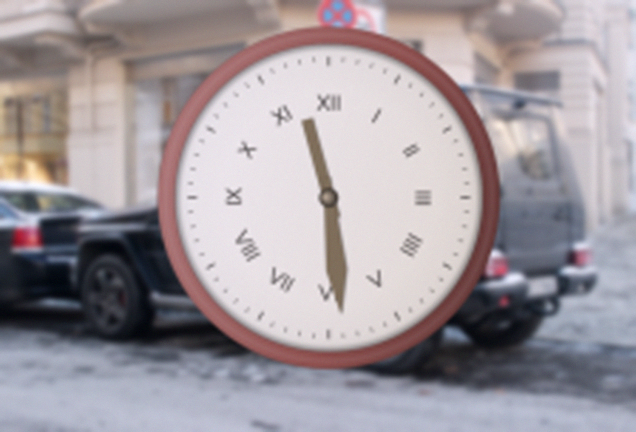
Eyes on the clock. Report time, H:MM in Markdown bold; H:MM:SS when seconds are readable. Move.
**11:29**
